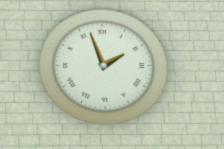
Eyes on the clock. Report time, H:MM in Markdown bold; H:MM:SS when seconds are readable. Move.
**1:57**
